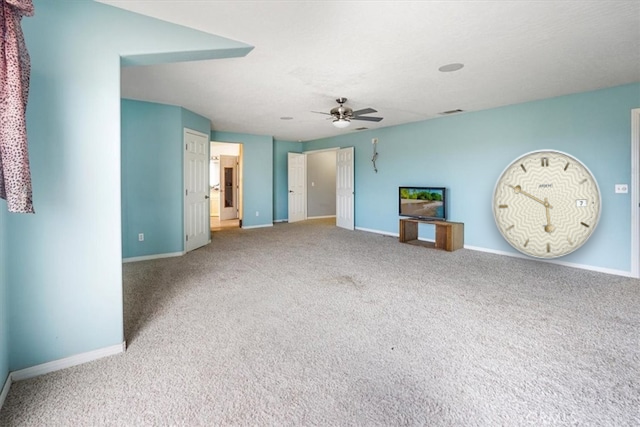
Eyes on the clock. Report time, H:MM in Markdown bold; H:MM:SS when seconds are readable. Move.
**5:50**
